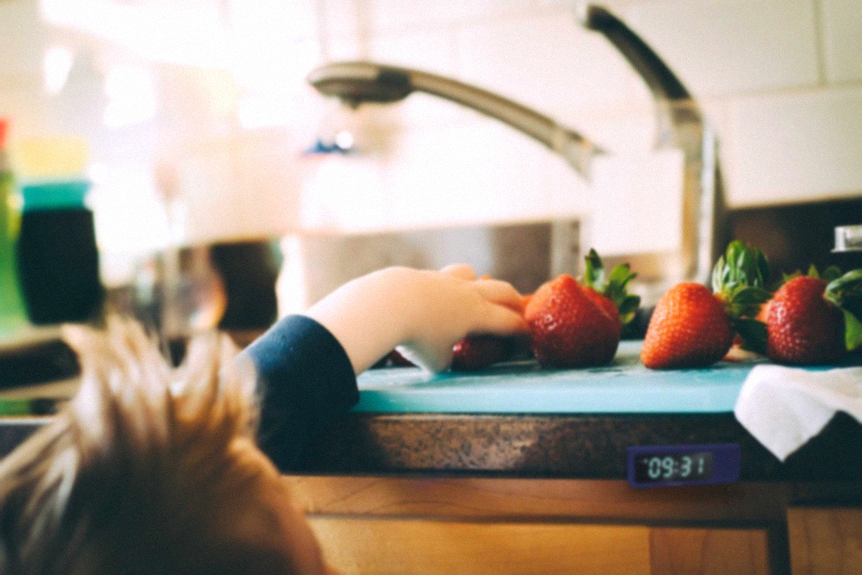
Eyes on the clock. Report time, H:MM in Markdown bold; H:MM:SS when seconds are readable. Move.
**9:31**
